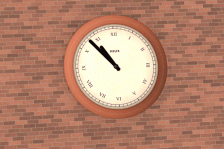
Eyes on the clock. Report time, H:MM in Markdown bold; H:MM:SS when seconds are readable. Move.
**10:53**
